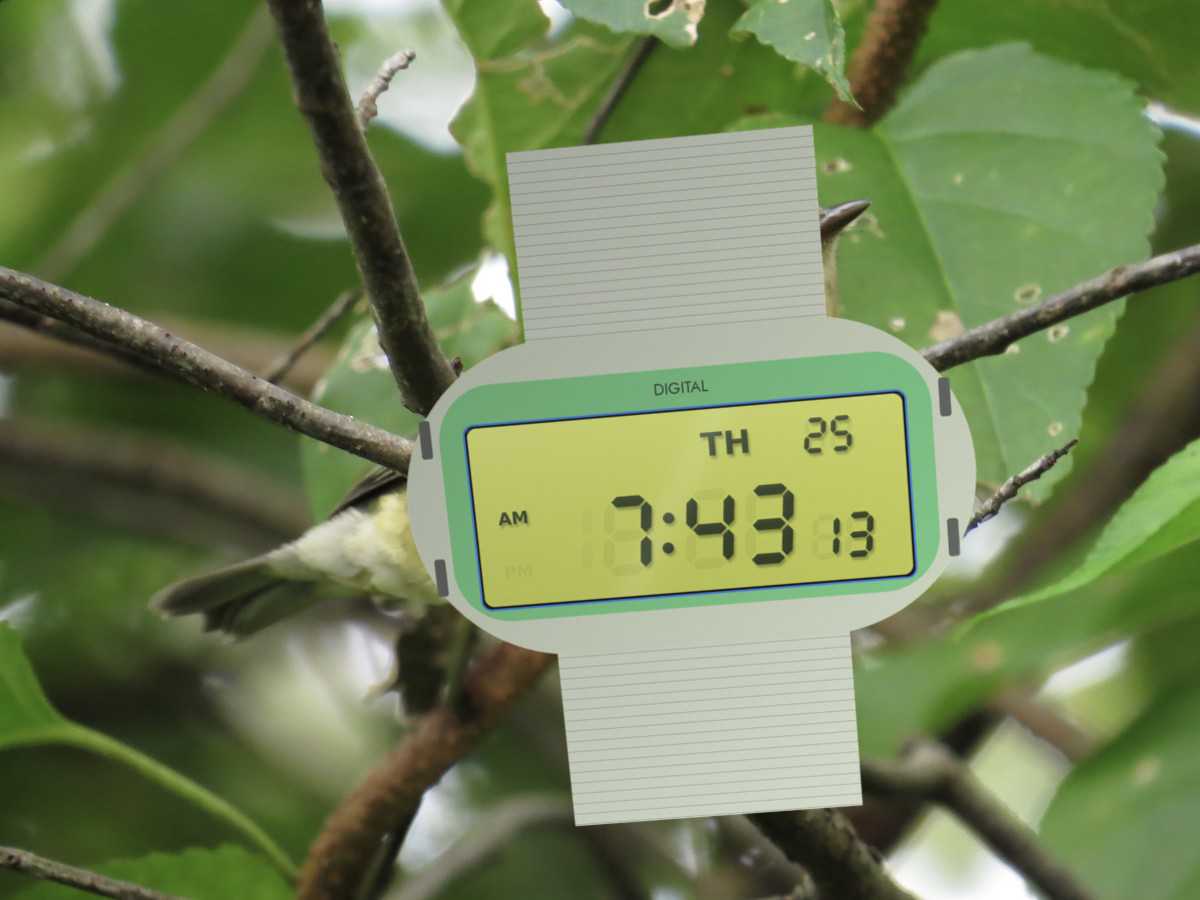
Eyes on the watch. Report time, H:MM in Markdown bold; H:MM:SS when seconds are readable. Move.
**7:43:13**
